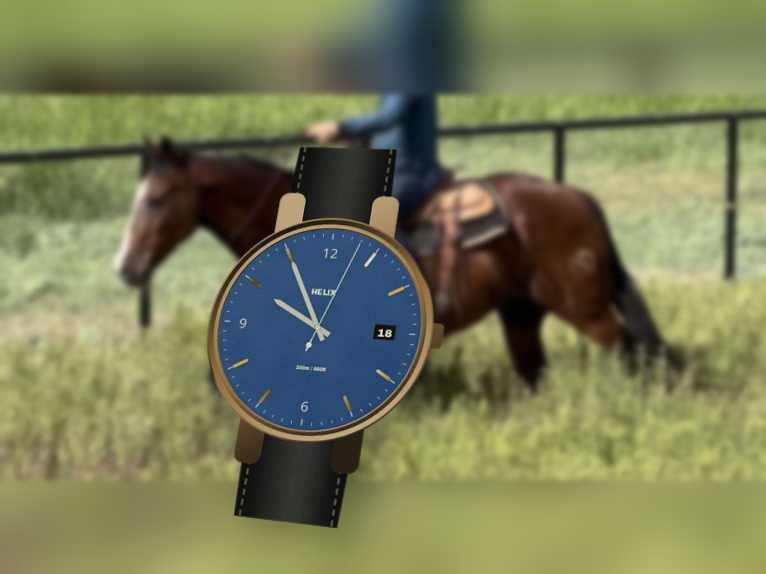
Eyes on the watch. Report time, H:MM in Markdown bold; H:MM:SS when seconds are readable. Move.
**9:55:03**
